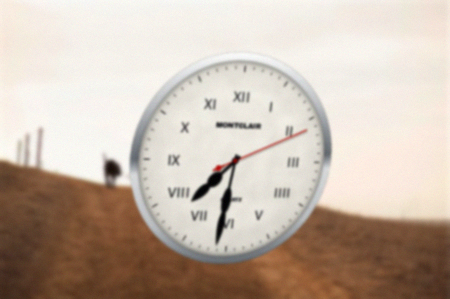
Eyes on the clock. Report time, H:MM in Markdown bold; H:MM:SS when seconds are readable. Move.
**7:31:11**
